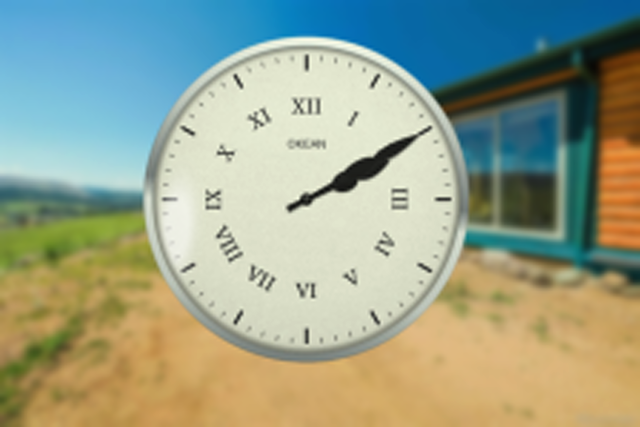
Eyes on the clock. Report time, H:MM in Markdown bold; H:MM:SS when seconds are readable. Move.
**2:10**
